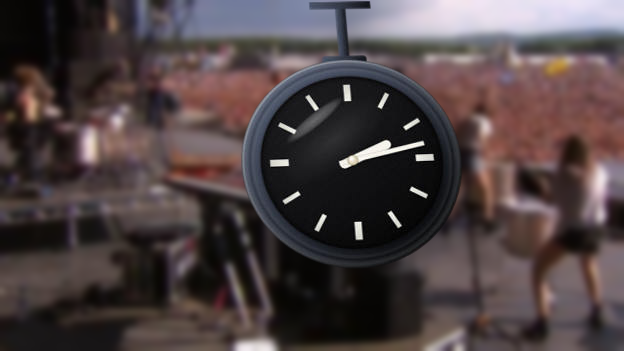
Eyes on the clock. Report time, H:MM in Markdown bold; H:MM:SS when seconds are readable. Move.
**2:13**
